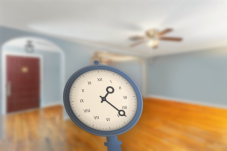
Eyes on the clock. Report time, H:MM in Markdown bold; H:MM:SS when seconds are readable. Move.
**1:23**
